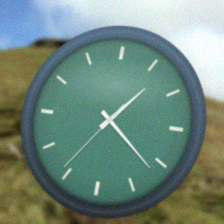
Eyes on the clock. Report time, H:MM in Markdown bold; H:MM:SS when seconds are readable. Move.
**1:21:36**
